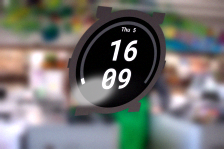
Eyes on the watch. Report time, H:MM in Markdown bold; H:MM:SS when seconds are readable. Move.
**16:09**
